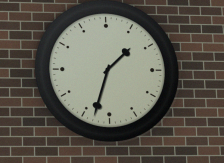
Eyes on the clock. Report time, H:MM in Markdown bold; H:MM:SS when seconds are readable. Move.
**1:33**
